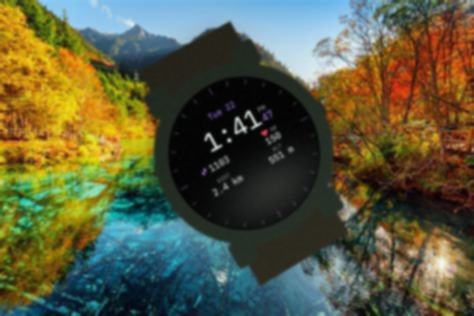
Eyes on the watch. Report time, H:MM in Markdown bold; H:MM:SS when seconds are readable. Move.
**1:41**
